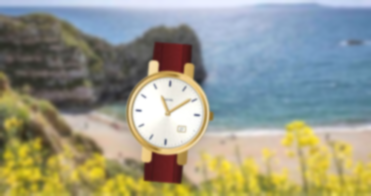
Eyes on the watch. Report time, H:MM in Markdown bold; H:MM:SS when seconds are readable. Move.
**11:09**
